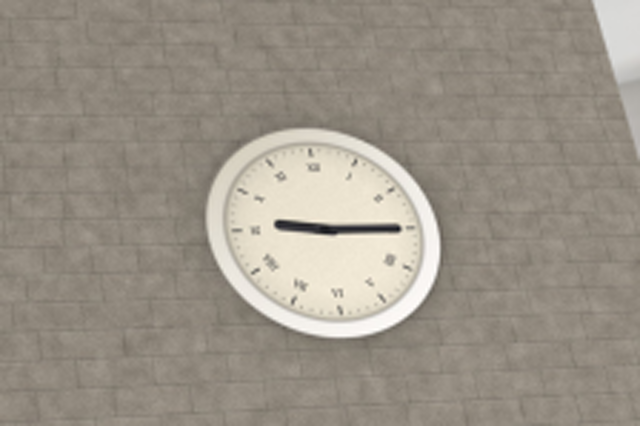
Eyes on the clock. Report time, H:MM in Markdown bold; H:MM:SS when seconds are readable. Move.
**9:15**
